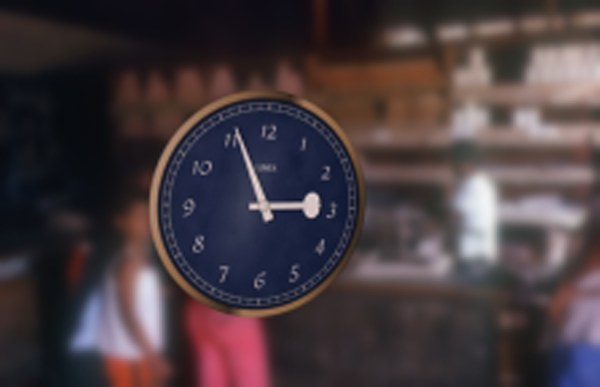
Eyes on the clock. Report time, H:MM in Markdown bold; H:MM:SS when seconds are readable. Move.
**2:56**
